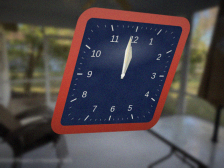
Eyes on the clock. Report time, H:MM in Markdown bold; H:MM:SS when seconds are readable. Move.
**11:59**
